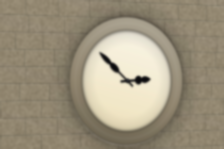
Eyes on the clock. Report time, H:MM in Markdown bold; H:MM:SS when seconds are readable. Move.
**2:52**
